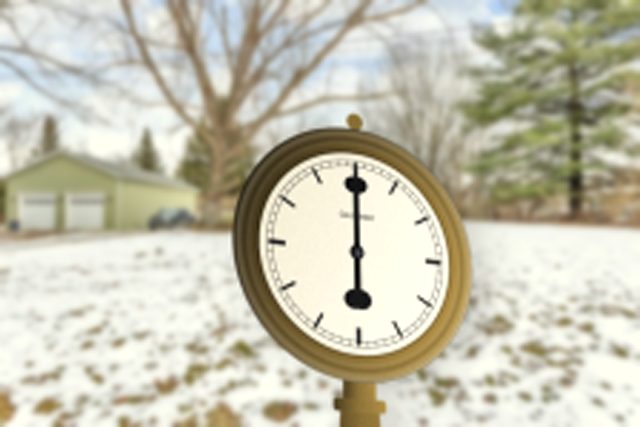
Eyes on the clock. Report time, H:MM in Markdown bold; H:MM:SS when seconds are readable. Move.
**6:00**
